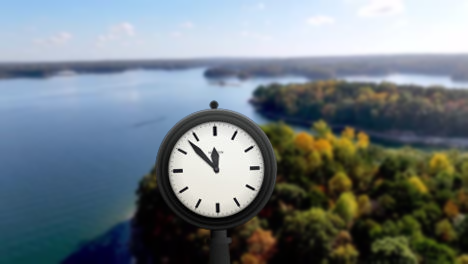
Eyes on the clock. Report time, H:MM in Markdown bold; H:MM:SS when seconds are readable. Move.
**11:53**
